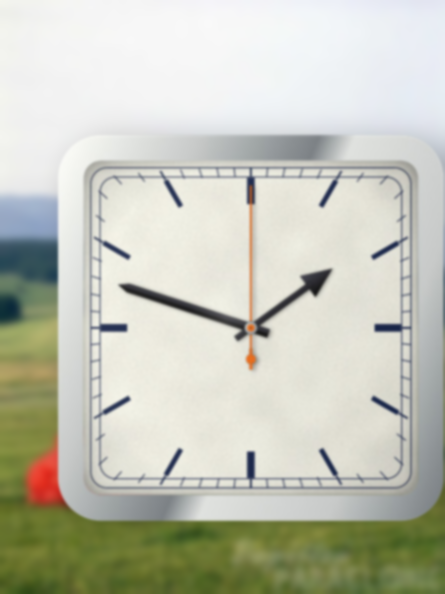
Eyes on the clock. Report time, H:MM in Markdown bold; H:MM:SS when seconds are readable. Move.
**1:48:00**
